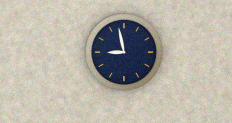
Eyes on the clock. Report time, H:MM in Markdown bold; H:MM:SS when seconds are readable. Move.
**8:58**
